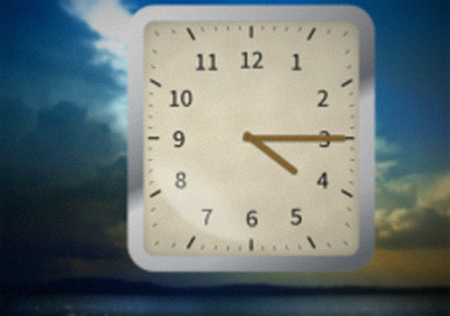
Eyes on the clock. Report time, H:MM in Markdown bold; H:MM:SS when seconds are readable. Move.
**4:15**
